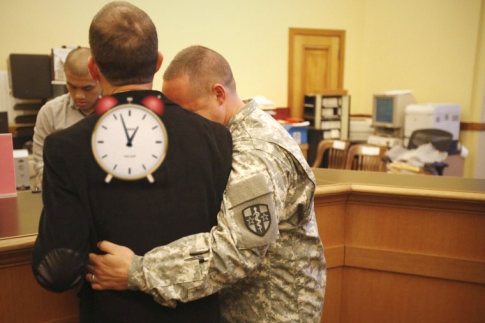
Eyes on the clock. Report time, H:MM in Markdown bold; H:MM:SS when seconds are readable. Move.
**12:57**
